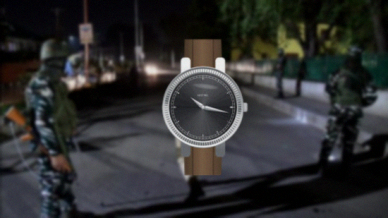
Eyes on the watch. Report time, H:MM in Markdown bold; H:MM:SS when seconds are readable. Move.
**10:17**
